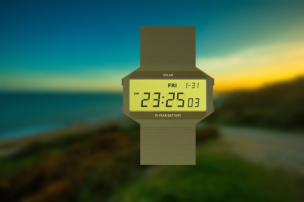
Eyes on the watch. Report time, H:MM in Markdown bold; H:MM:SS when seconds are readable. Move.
**23:25:03**
